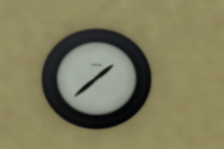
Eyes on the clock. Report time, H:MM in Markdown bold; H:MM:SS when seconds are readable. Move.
**1:38**
